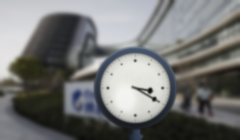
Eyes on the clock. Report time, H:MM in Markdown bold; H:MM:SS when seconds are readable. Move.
**3:20**
